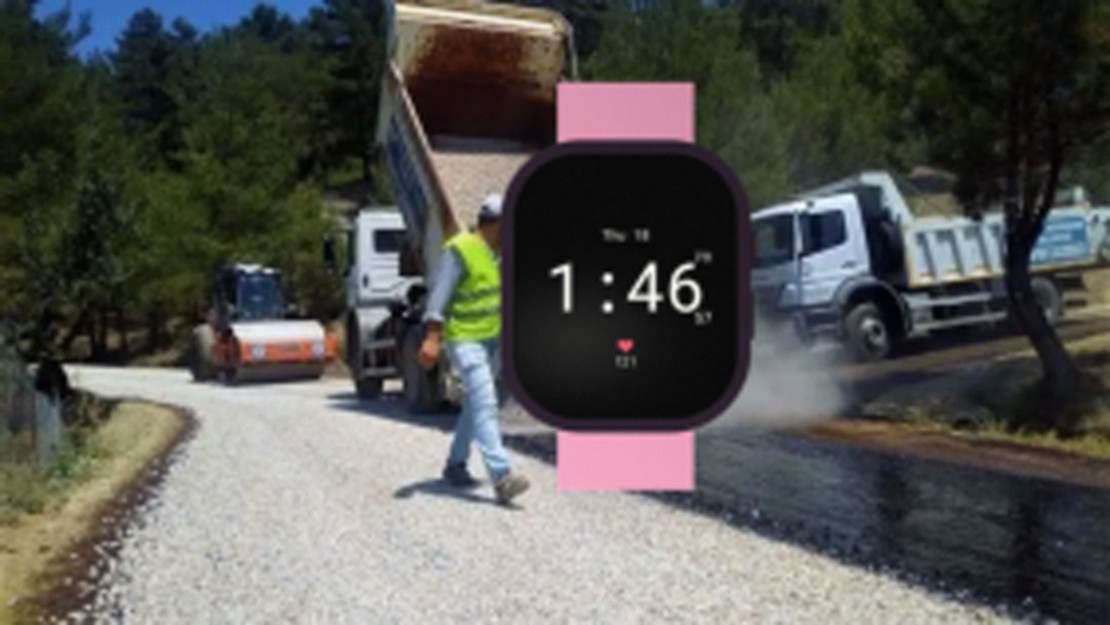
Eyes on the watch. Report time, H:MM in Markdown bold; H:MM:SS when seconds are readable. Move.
**1:46**
